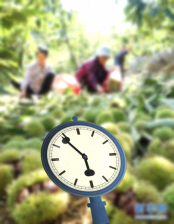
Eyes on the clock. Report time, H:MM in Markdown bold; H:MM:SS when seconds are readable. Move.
**5:54**
